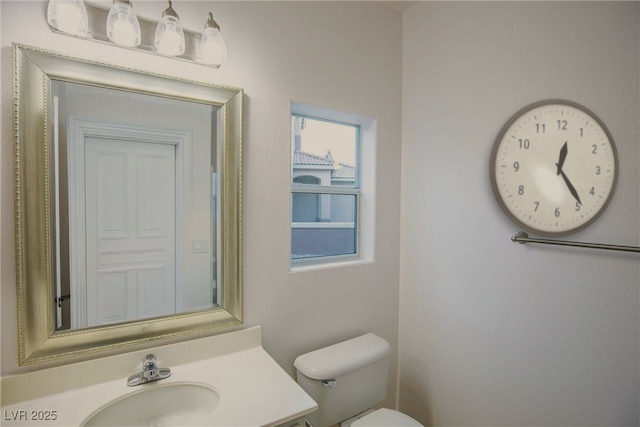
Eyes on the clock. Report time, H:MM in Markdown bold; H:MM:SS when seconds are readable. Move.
**12:24**
